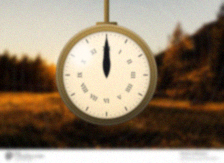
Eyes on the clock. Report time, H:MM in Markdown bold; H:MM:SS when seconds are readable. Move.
**12:00**
